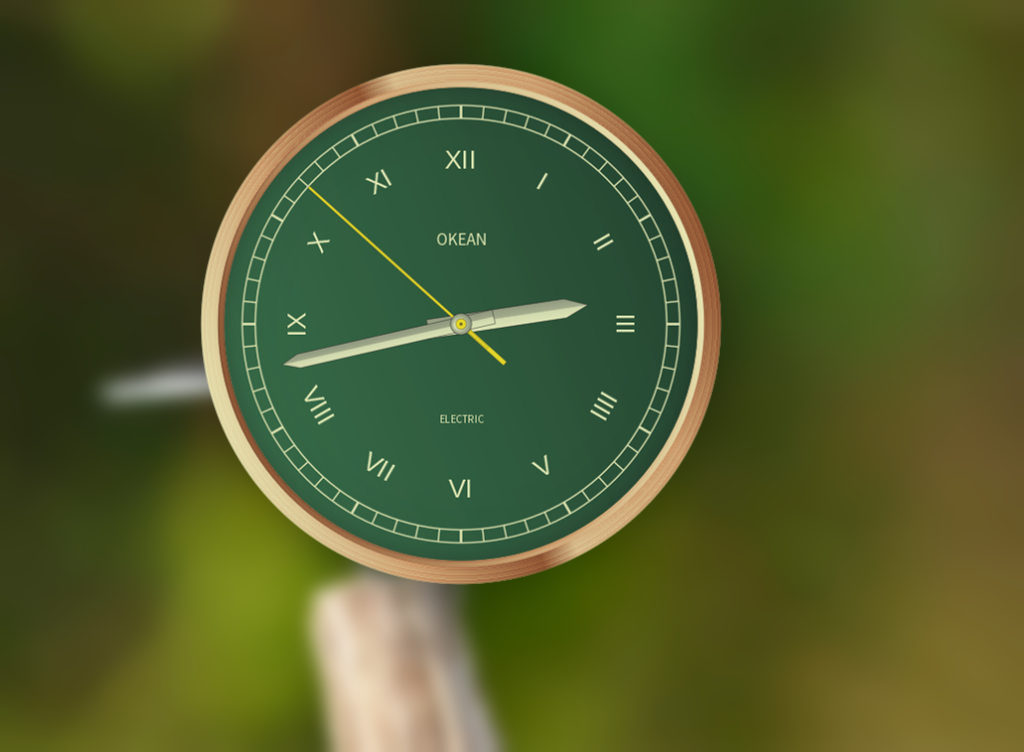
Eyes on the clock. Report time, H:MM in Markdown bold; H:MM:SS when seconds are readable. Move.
**2:42:52**
